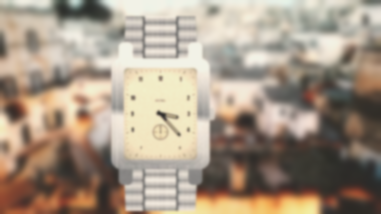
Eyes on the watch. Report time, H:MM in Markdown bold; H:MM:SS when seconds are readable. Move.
**3:23**
